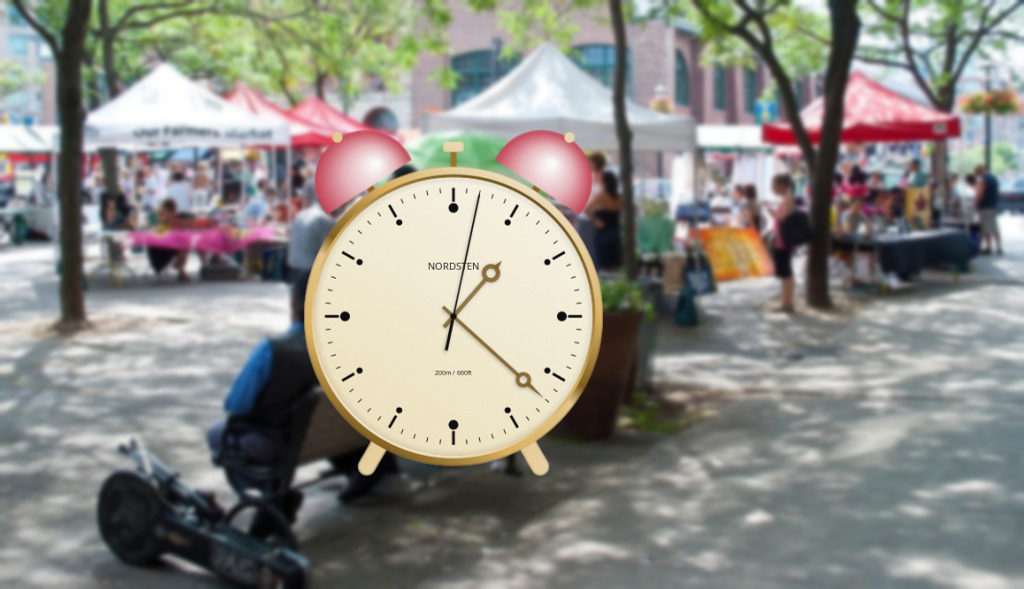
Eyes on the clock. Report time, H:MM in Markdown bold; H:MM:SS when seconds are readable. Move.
**1:22:02**
